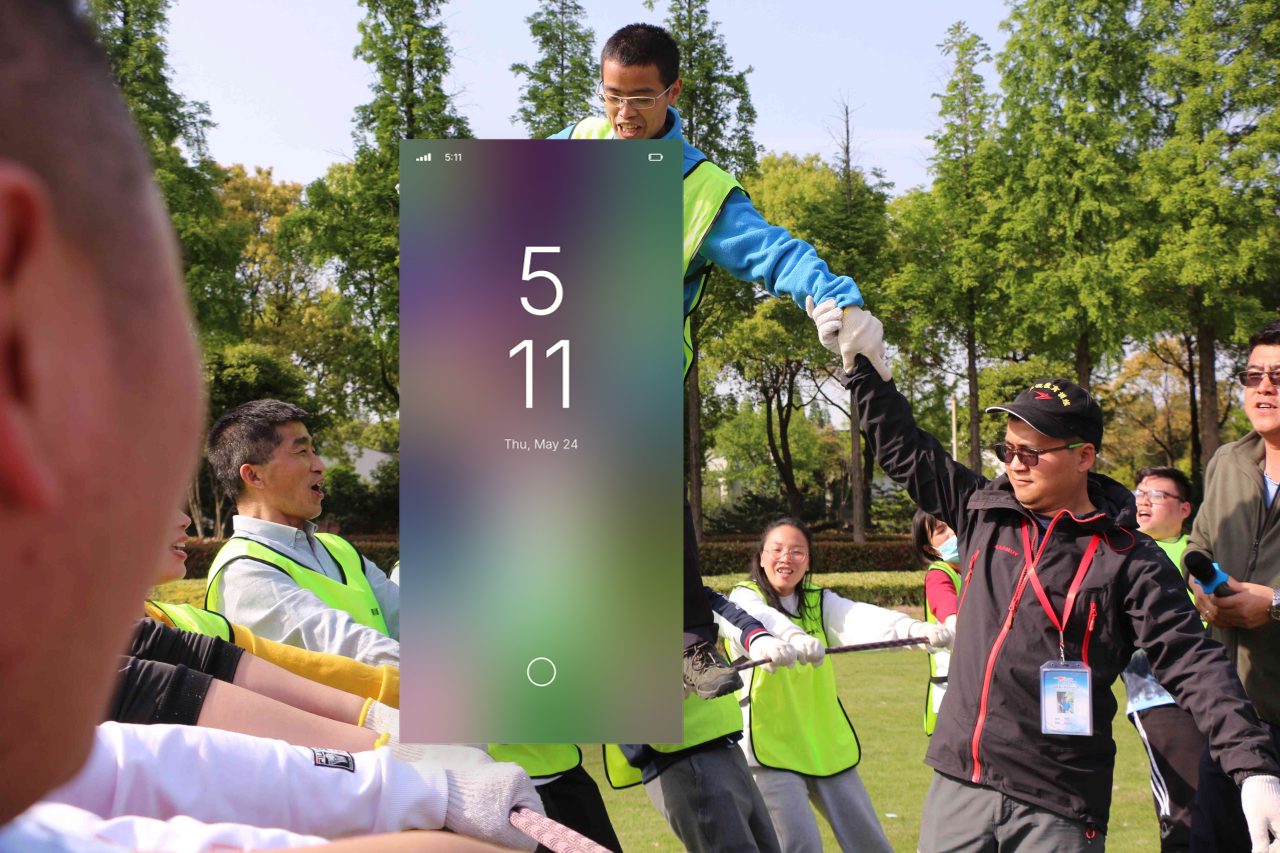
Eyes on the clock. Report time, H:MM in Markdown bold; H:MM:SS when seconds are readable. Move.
**5:11**
